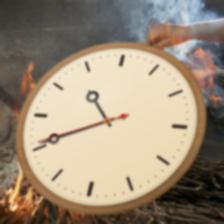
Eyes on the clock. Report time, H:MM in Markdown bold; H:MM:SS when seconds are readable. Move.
**10:40:41**
